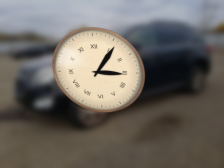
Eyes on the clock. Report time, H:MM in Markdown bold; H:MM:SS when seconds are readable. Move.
**3:06**
